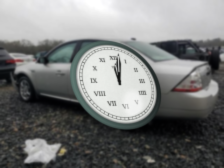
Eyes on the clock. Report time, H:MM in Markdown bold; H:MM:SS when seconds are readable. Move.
**12:02**
